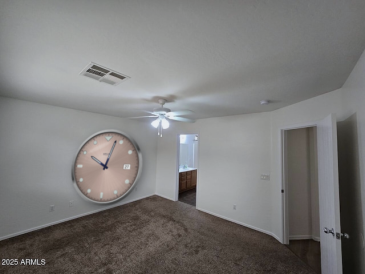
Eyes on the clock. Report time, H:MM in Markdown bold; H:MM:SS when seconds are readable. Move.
**10:03**
